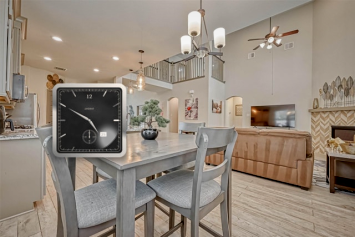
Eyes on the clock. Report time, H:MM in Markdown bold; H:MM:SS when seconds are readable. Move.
**4:50**
